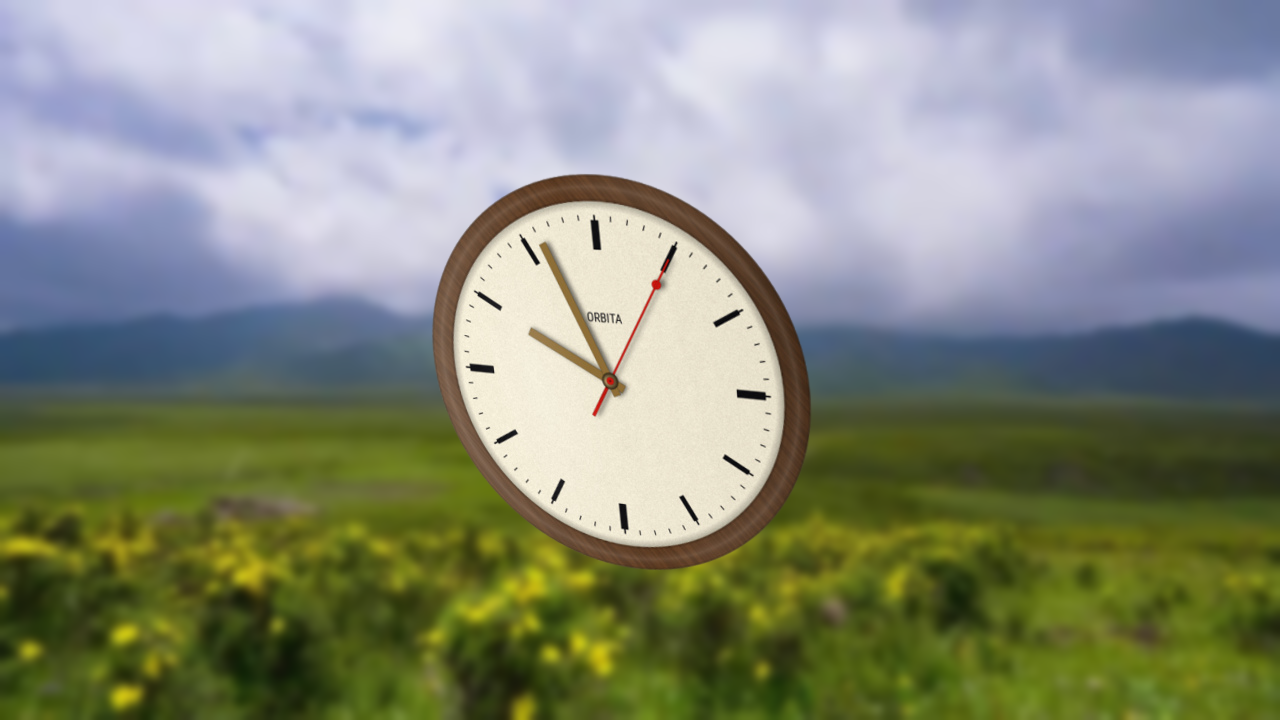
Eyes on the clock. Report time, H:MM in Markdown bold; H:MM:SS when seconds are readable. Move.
**9:56:05**
